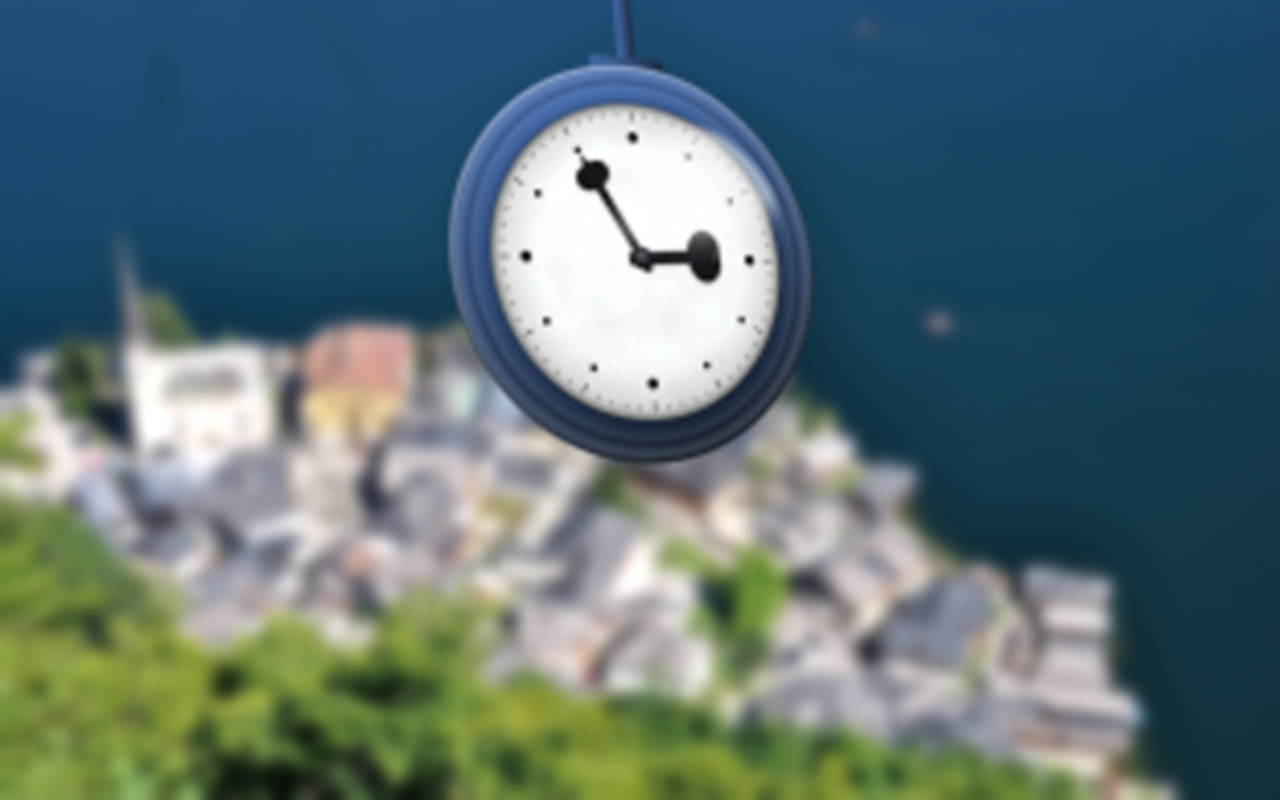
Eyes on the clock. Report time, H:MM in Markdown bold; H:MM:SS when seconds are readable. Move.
**2:55**
